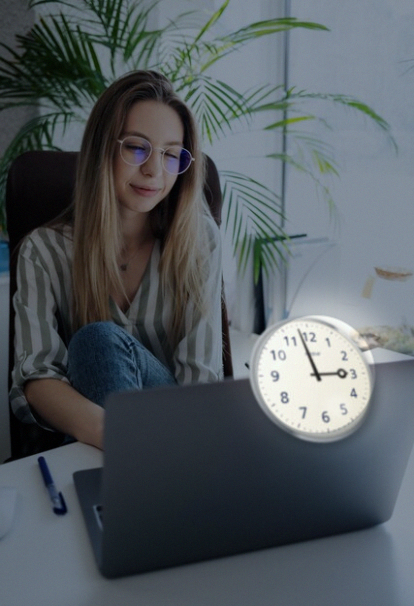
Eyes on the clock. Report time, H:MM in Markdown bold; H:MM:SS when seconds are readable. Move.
**2:58**
